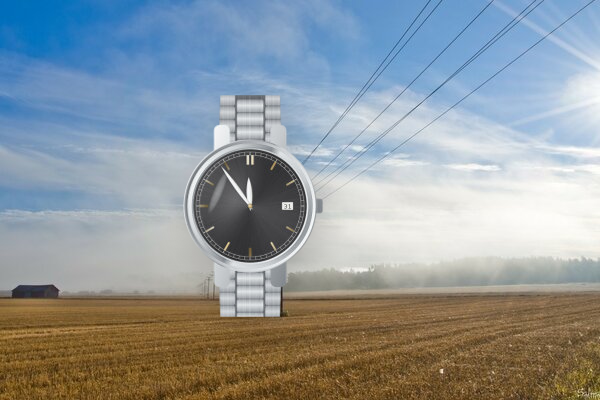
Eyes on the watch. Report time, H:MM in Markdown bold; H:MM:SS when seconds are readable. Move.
**11:54**
